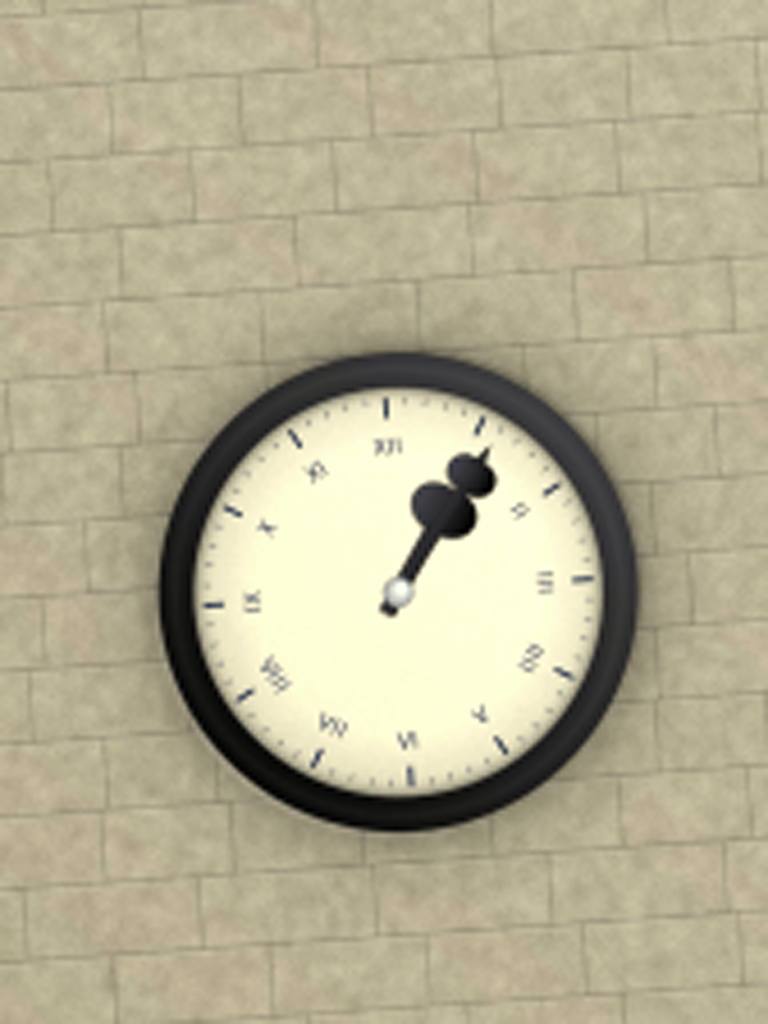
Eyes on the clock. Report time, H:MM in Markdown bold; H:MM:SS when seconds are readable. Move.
**1:06**
